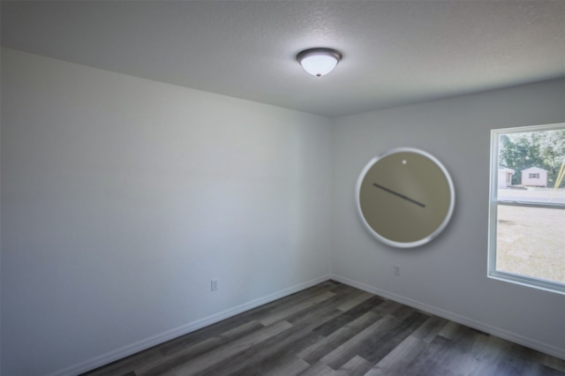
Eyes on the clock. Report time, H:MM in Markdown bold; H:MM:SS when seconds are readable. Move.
**3:49**
